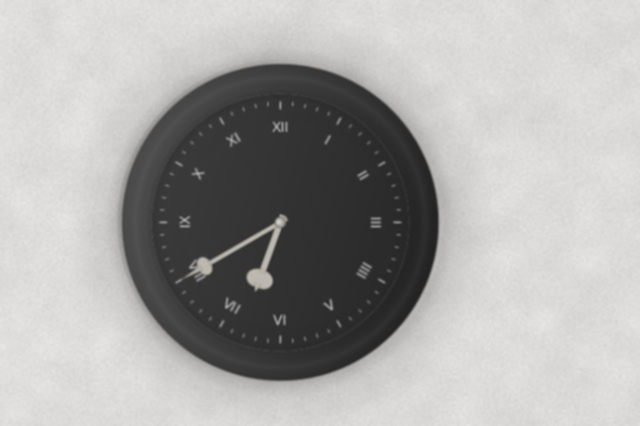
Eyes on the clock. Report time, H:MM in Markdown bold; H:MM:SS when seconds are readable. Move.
**6:40**
